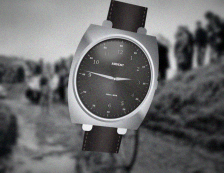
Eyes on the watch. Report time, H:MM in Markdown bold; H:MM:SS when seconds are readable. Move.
**2:46**
